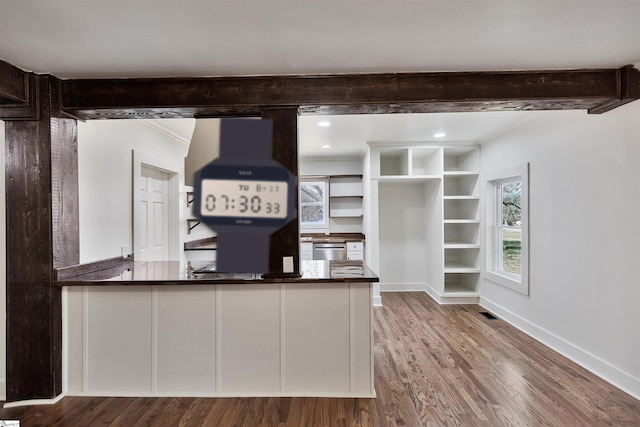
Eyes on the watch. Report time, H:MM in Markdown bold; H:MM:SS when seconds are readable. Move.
**7:30:33**
